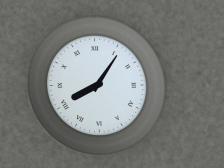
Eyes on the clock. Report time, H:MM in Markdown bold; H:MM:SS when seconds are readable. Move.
**8:06**
